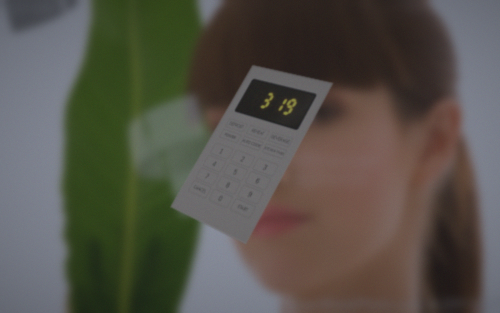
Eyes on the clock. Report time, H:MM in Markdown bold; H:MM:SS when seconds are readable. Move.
**3:19**
